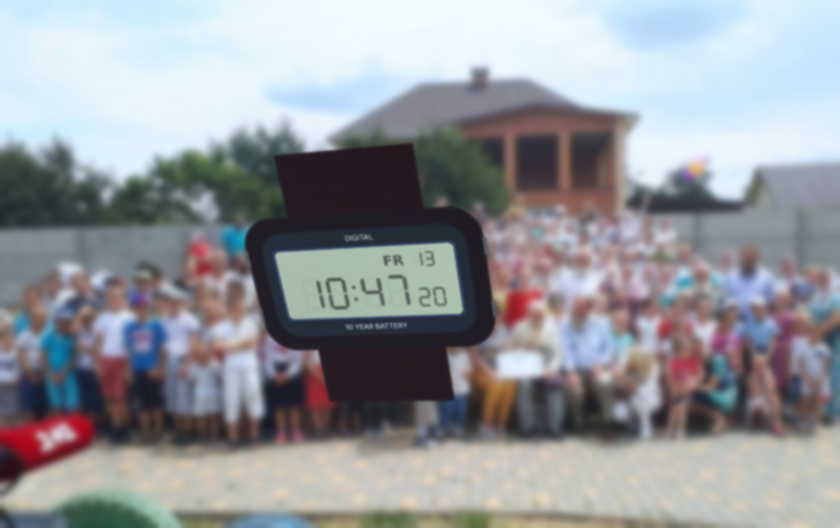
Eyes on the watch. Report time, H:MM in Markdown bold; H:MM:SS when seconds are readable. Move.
**10:47:20**
